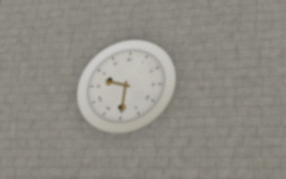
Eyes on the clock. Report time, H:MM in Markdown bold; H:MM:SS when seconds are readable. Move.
**9:30**
